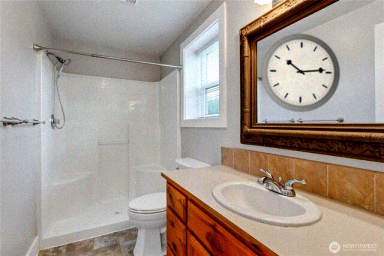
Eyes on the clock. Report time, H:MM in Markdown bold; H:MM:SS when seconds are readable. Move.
**10:14**
